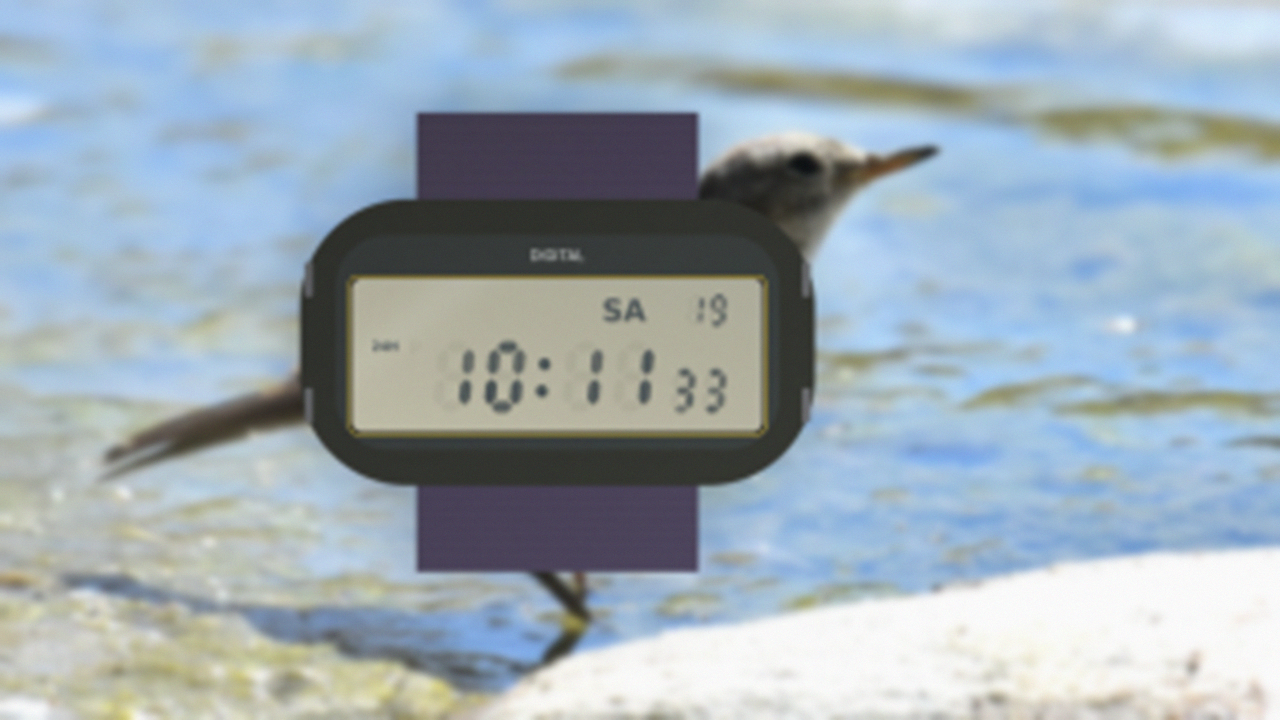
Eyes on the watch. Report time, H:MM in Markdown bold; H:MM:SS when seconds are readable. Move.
**10:11:33**
